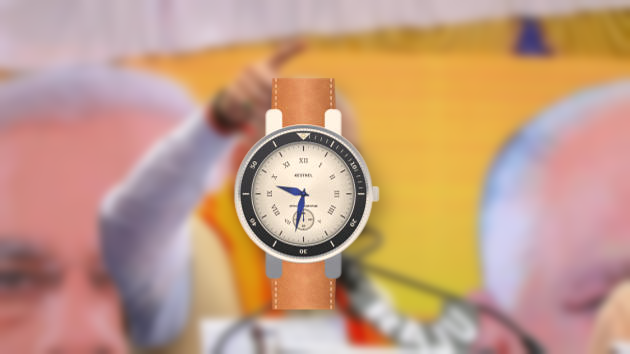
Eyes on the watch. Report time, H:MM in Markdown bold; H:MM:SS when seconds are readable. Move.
**9:32**
